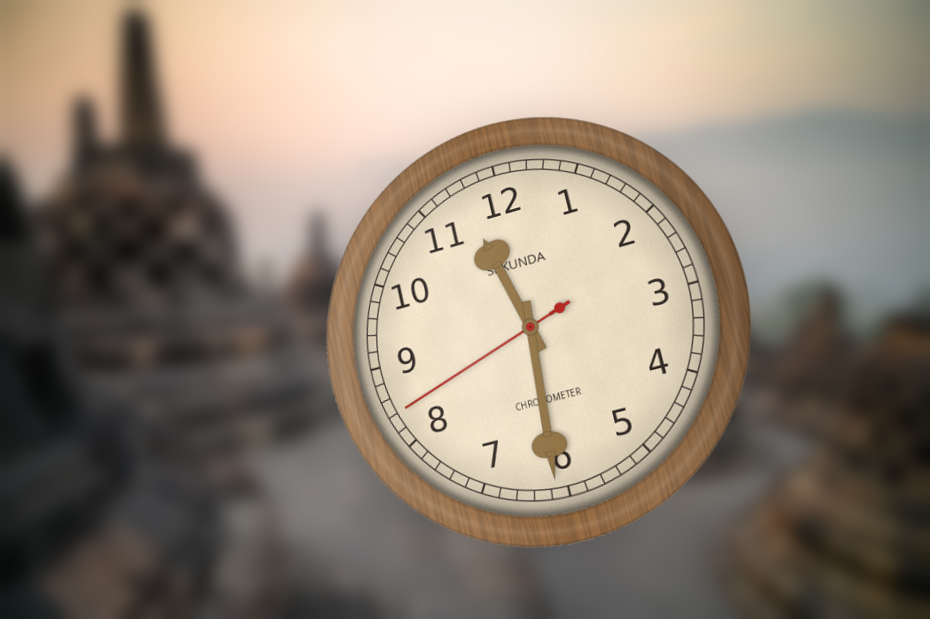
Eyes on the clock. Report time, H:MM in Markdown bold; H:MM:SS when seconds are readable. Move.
**11:30:42**
